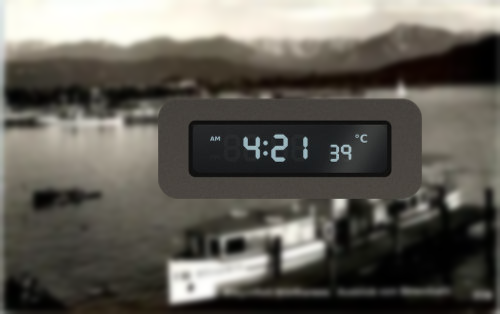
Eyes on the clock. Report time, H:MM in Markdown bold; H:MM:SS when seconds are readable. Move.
**4:21**
